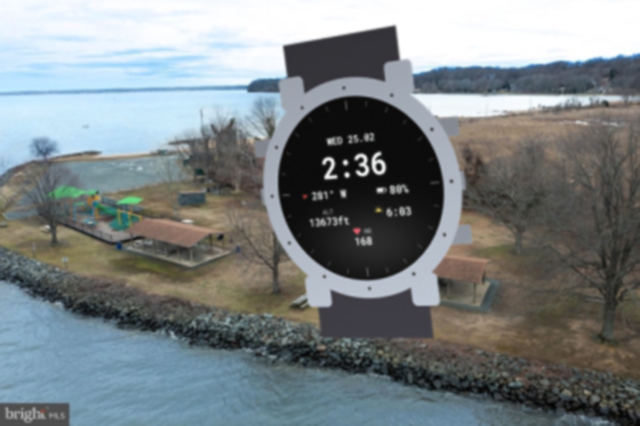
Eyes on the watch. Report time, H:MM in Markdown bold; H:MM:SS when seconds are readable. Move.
**2:36**
